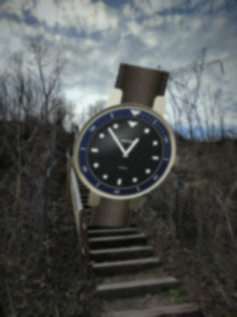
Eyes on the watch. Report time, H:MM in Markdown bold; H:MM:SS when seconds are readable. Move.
**12:53**
